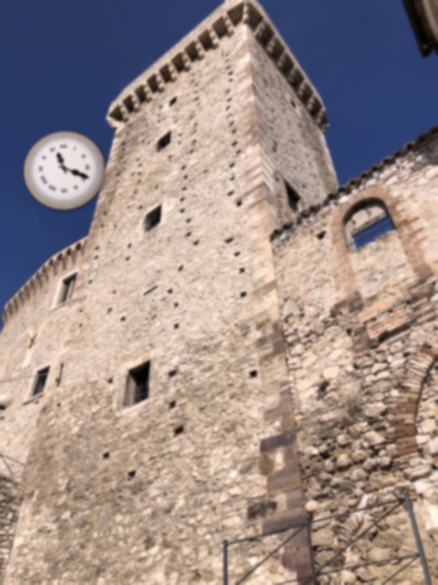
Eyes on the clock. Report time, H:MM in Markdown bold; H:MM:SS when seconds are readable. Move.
**11:19**
